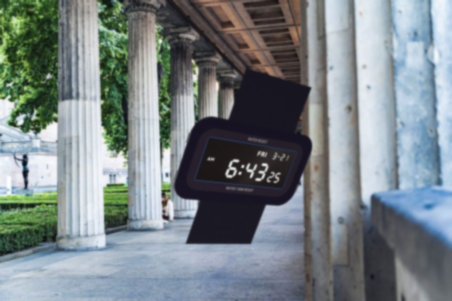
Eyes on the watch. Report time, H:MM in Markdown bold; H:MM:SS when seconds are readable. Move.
**6:43:25**
